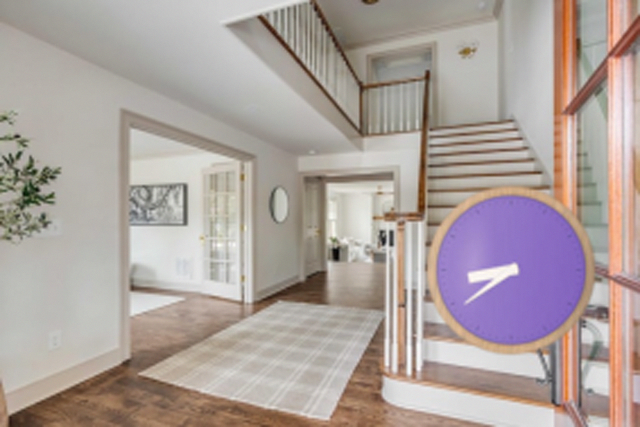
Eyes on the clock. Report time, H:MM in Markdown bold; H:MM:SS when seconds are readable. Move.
**8:39**
